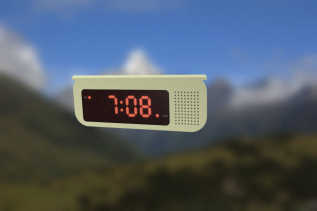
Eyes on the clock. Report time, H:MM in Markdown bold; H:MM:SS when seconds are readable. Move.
**7:08**
